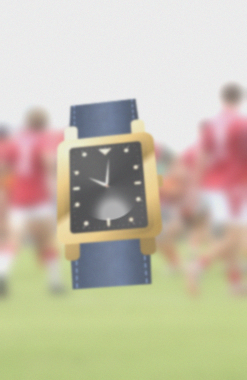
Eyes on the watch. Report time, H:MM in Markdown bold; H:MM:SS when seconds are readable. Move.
**10:01**
